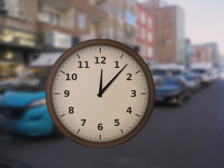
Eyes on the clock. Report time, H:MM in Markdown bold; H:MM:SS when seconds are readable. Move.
**12:07**
